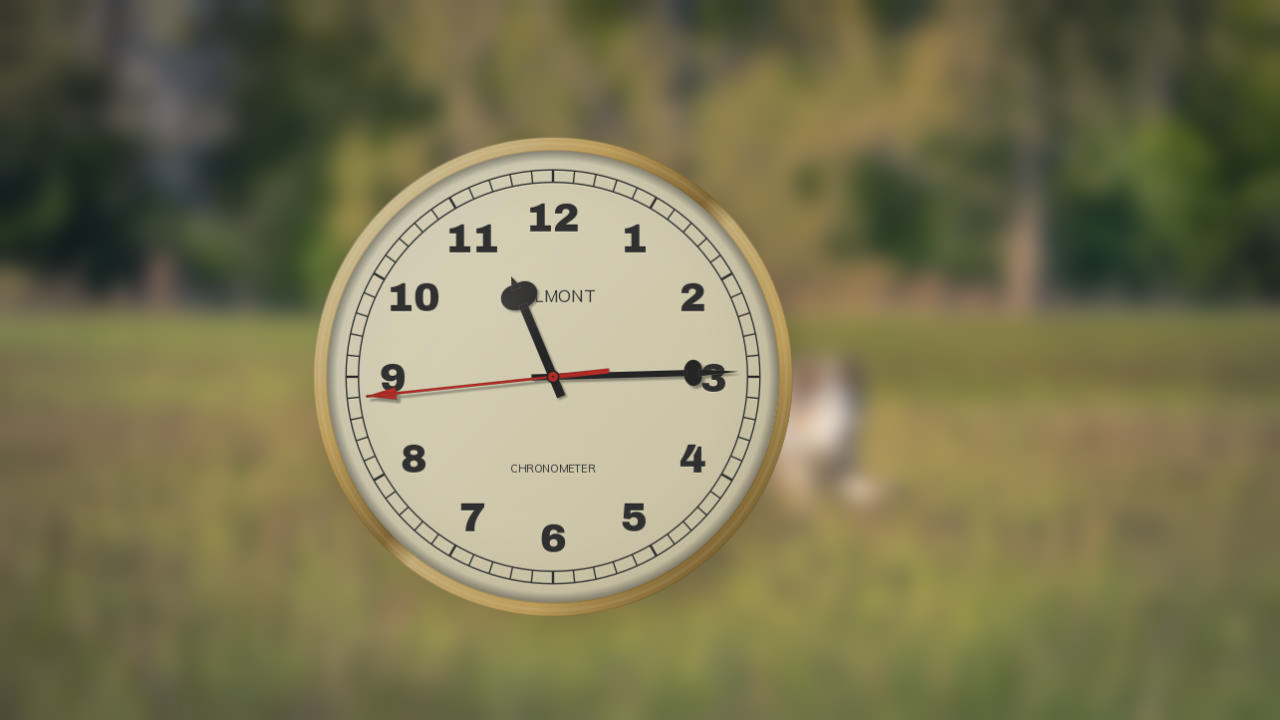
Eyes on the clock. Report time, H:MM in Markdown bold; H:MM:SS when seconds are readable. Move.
**11:14:44**
